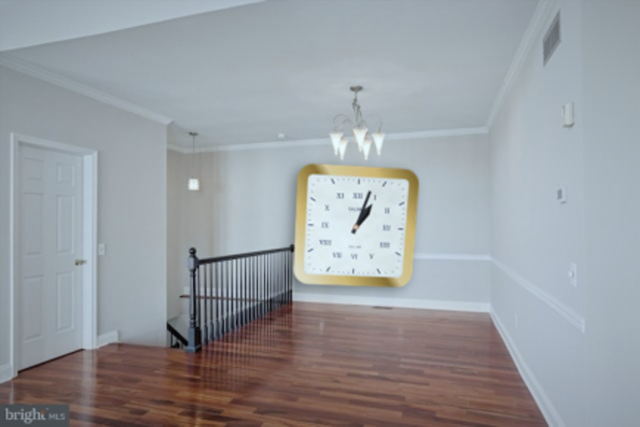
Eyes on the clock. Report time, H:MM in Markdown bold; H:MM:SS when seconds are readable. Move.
**1:03**
